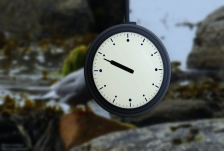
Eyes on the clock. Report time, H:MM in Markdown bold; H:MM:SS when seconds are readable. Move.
**9:49**
